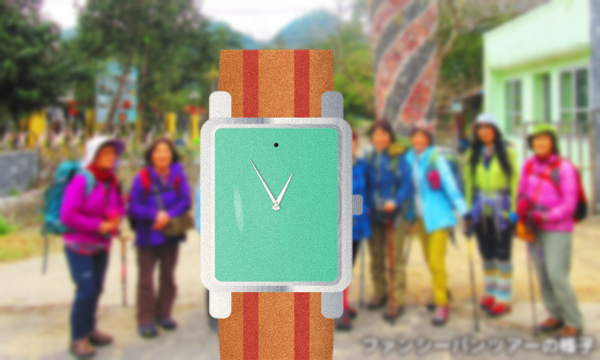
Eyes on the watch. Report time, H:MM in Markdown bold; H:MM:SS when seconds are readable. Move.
**12:55**
